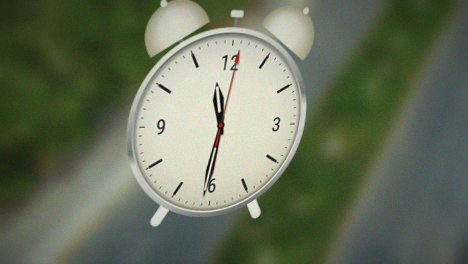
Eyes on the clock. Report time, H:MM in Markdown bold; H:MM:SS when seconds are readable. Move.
**11:31:01**
